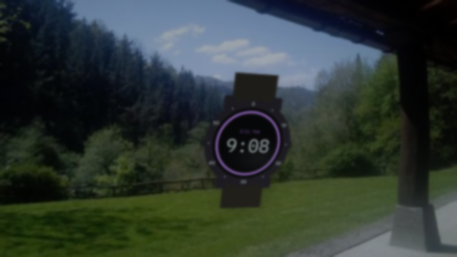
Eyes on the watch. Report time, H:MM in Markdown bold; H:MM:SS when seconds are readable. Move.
**9:08**
